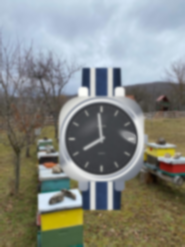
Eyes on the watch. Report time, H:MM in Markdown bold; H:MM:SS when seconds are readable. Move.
**7:59**
